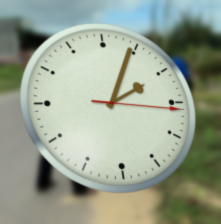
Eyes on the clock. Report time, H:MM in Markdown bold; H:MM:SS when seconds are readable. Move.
**2:04:16**
